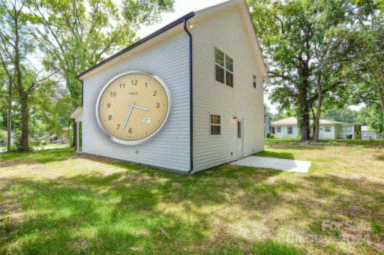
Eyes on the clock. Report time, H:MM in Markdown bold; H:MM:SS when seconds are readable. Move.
**3:33**
